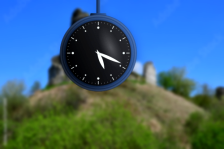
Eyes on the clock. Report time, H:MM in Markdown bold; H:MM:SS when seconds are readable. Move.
**5:19**
